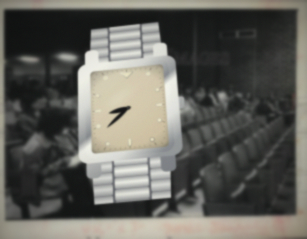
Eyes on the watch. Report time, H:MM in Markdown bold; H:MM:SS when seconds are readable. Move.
**8:38**
